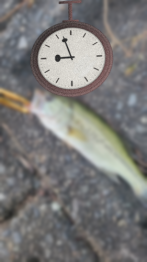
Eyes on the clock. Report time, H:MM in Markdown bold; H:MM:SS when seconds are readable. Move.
**8:57**
